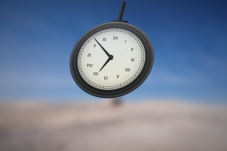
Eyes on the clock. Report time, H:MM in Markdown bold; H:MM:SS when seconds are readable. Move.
**6:52**
